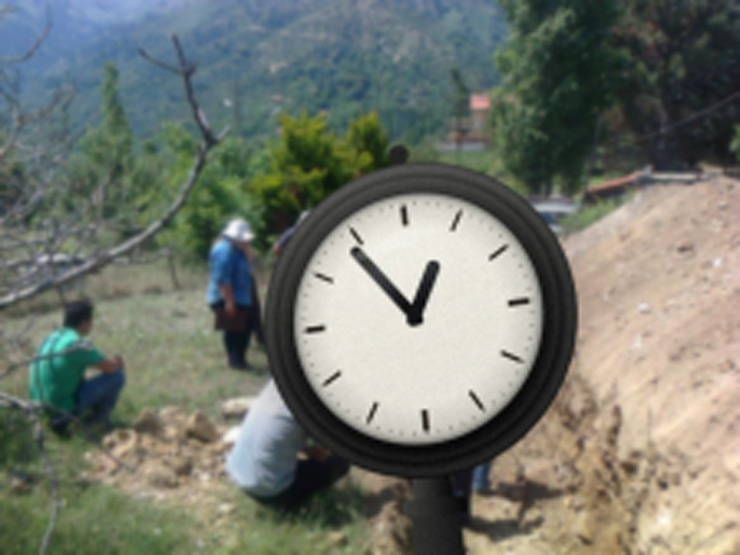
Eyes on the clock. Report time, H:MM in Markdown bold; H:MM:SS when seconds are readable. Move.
**12:54**
